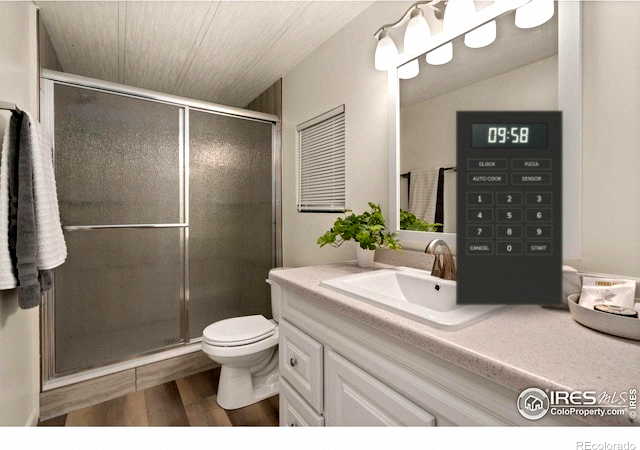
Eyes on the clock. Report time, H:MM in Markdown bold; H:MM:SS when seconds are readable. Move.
**9:58**
